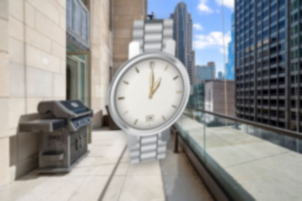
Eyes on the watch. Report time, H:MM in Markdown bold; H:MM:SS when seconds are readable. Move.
**1:00**
